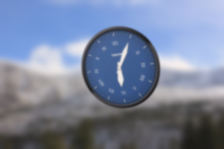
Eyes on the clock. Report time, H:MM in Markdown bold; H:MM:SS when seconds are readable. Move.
**6:05**
